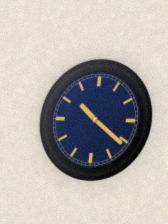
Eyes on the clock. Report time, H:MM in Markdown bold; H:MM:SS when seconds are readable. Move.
**10:21**
